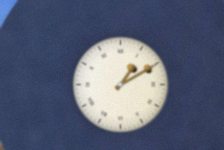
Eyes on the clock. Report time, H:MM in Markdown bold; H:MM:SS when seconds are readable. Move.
**1:10**
